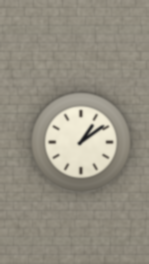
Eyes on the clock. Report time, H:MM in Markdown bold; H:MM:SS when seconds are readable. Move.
**1:09**
